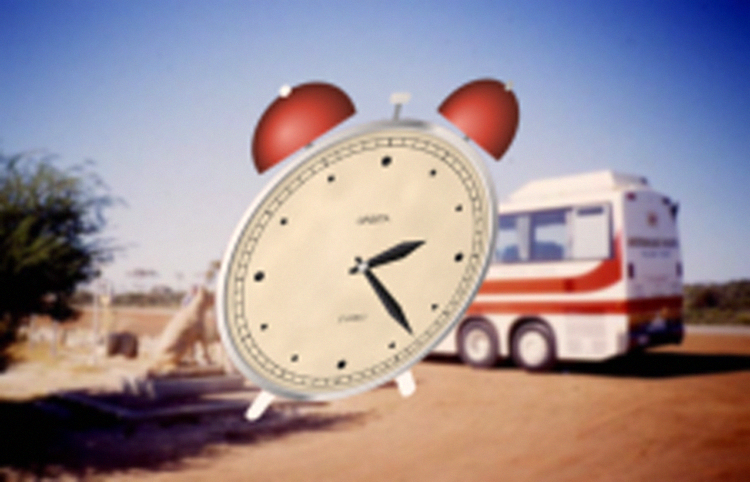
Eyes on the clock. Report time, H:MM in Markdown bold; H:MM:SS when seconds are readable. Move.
**2:23**
